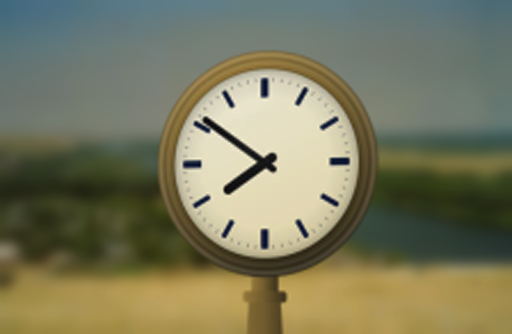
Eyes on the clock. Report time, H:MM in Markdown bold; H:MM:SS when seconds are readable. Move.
**7:51**
